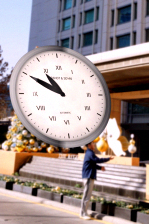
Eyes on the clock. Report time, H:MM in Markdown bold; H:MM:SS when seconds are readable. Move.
**10:50**
